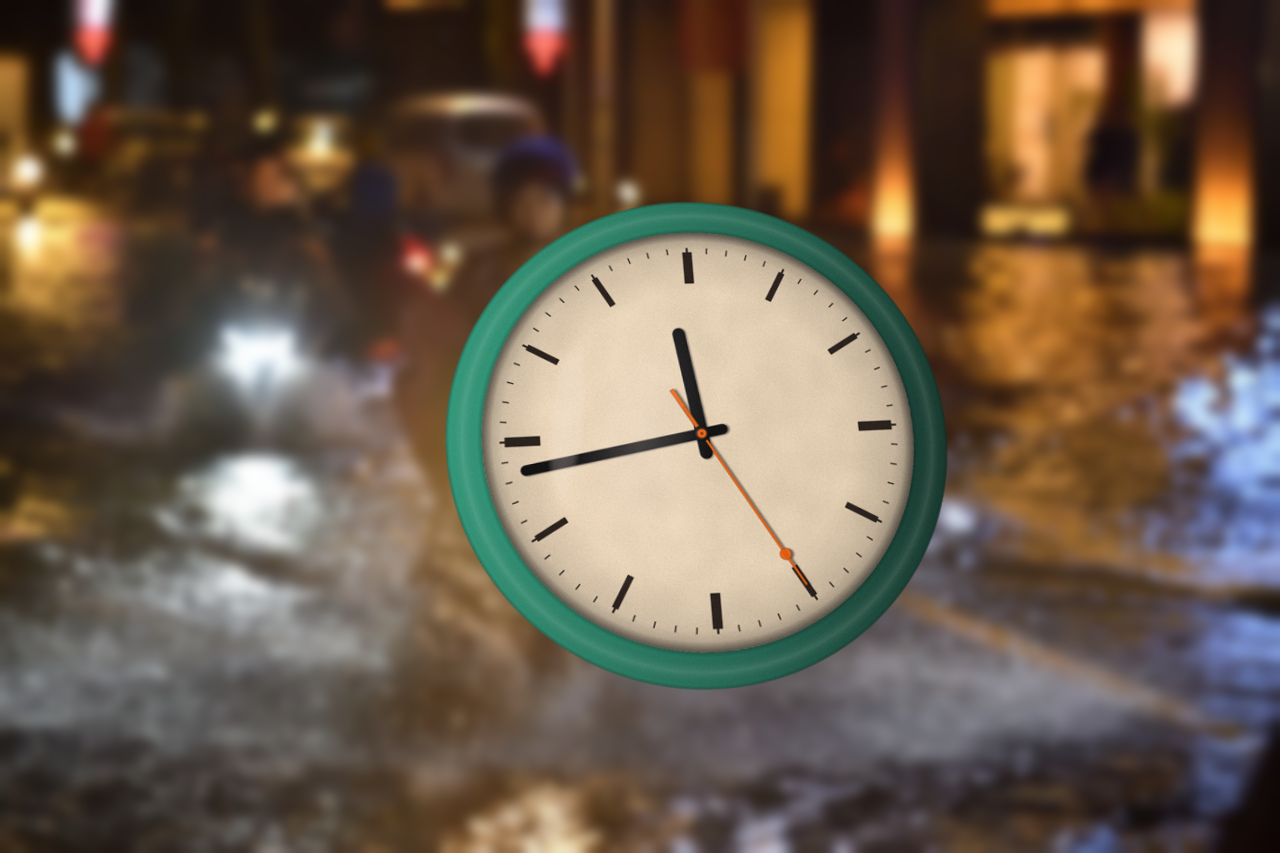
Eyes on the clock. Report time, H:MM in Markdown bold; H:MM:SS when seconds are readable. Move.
**11:43:25**
